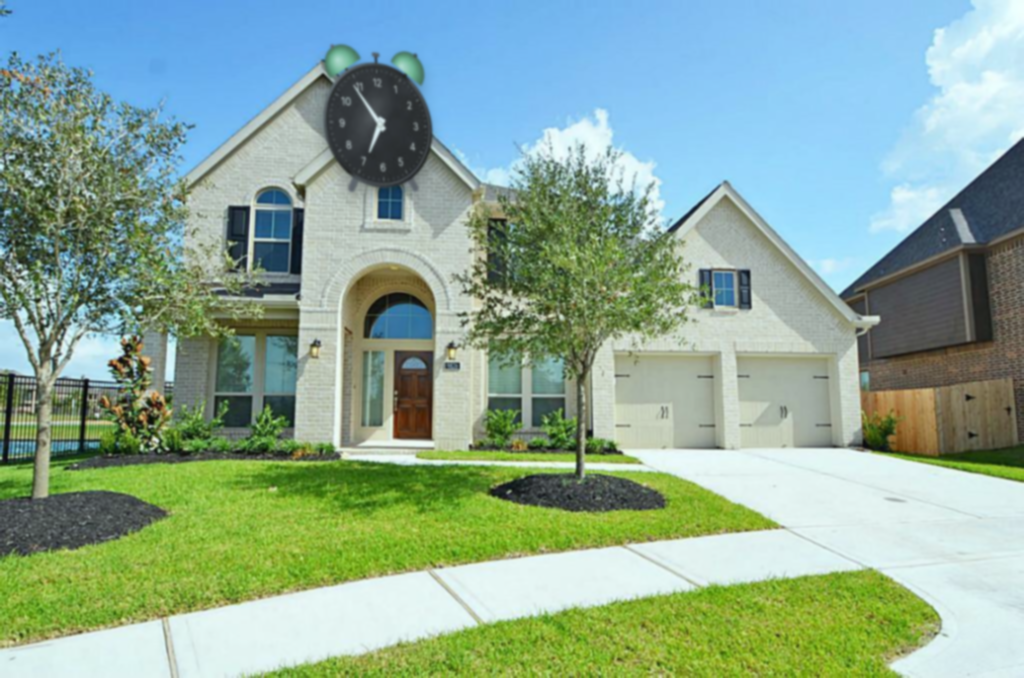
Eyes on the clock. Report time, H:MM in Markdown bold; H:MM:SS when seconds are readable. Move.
**6:54**
